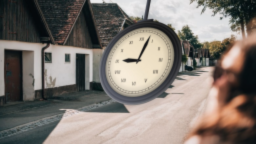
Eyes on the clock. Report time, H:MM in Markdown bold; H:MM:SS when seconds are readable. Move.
**9:03**
